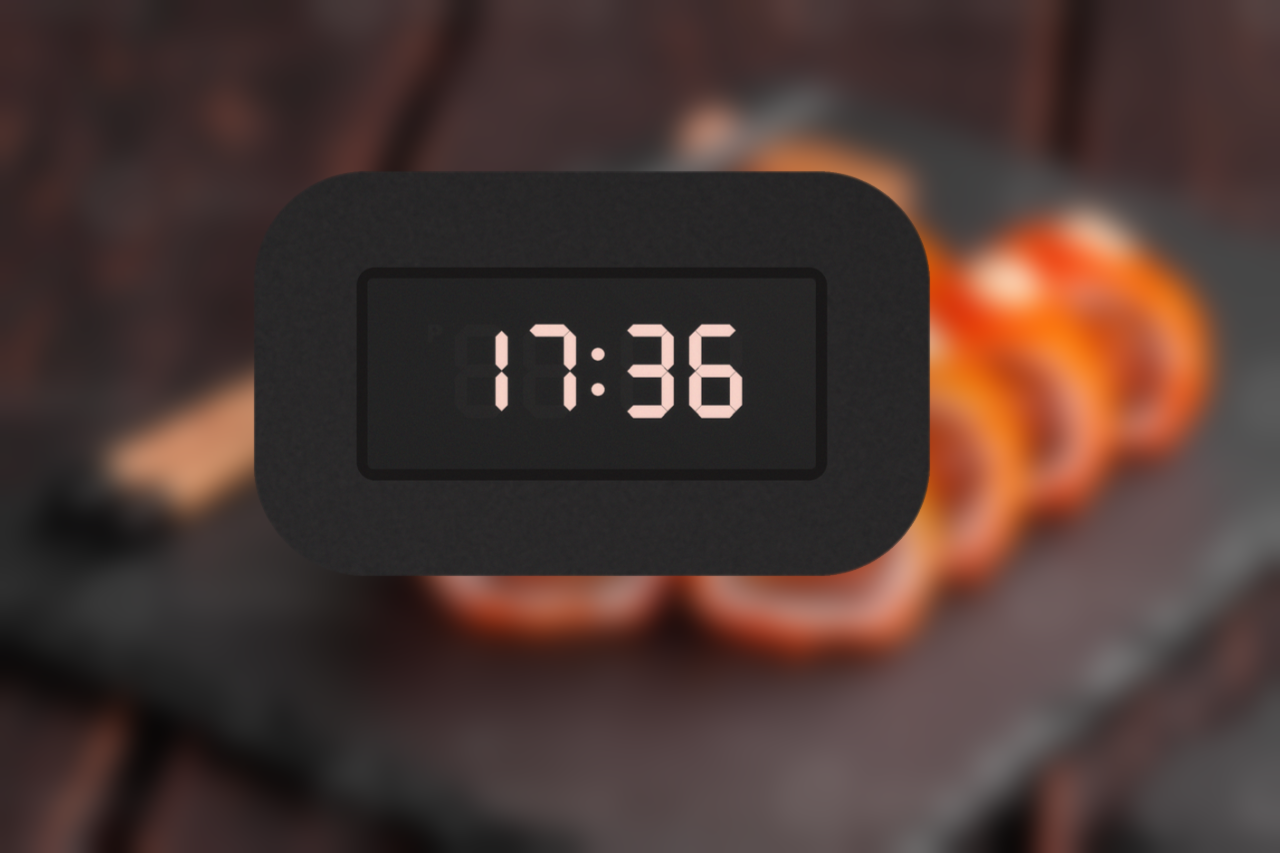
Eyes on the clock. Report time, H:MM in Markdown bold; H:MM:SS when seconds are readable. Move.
**17:36**
